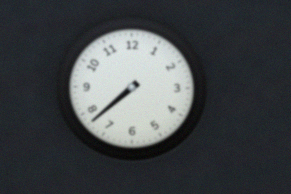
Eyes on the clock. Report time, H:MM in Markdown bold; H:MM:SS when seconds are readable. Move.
**7:38**
